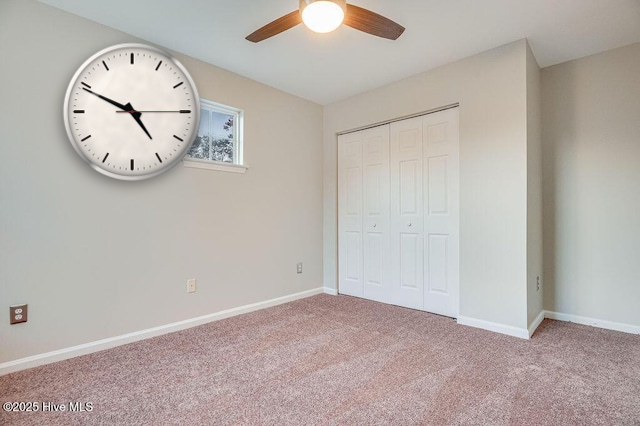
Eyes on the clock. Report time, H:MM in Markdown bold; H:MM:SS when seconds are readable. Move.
**4:49:15**
